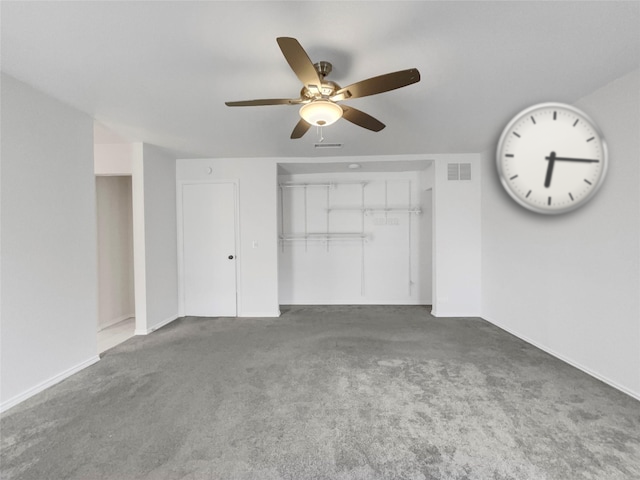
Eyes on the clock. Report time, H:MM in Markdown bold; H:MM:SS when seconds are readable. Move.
**6:15**
